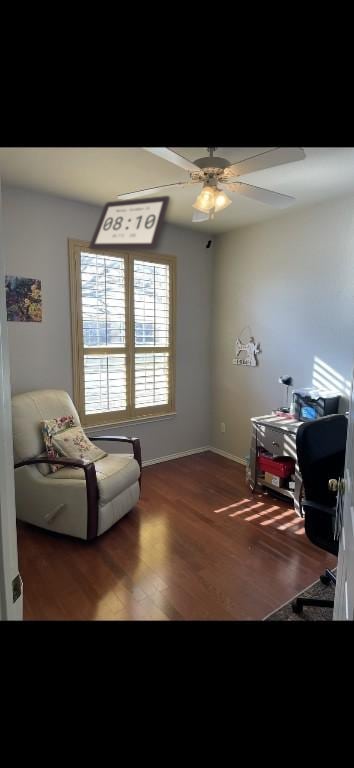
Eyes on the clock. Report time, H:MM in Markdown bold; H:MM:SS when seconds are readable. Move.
**8:10**
